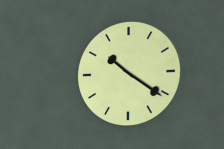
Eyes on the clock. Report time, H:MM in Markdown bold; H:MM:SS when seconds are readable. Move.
**10:21**
